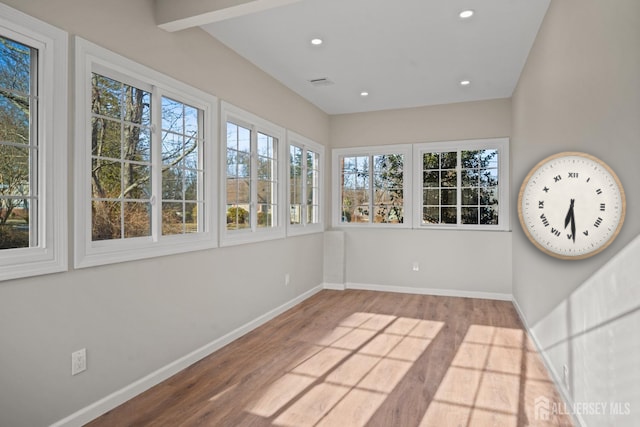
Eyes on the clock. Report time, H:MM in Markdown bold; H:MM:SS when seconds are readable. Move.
**6:29**
